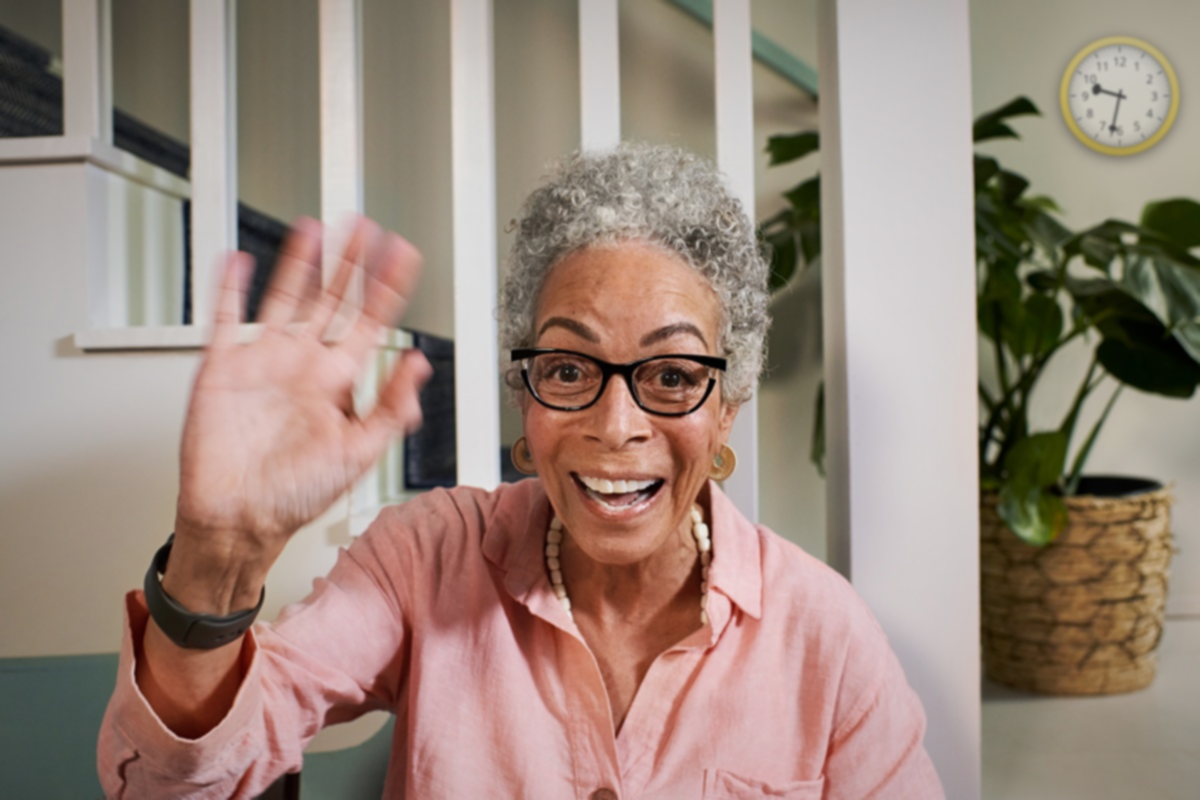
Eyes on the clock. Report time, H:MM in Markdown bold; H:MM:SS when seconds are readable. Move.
**9:32**
